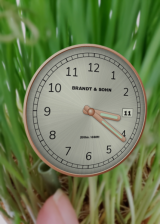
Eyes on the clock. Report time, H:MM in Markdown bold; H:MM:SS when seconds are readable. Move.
**3:21**
